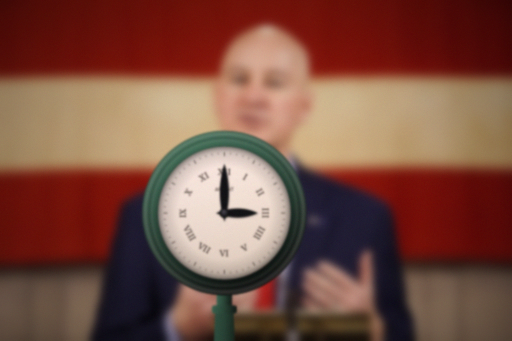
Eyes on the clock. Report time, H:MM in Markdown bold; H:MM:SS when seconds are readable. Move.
**3:00**
